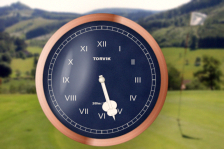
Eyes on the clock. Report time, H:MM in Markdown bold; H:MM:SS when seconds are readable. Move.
**5:27**
